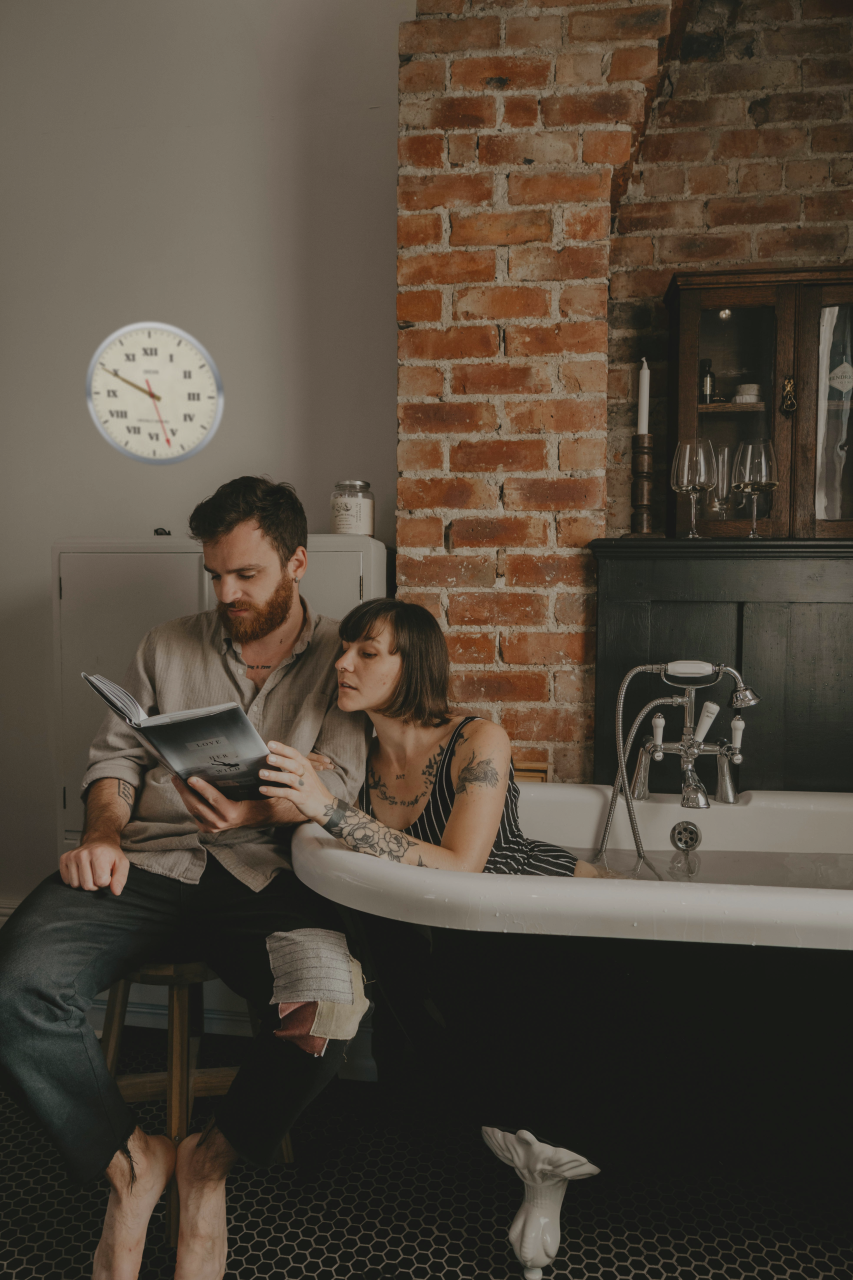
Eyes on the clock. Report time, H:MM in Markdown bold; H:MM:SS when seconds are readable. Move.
**9:49:27**
